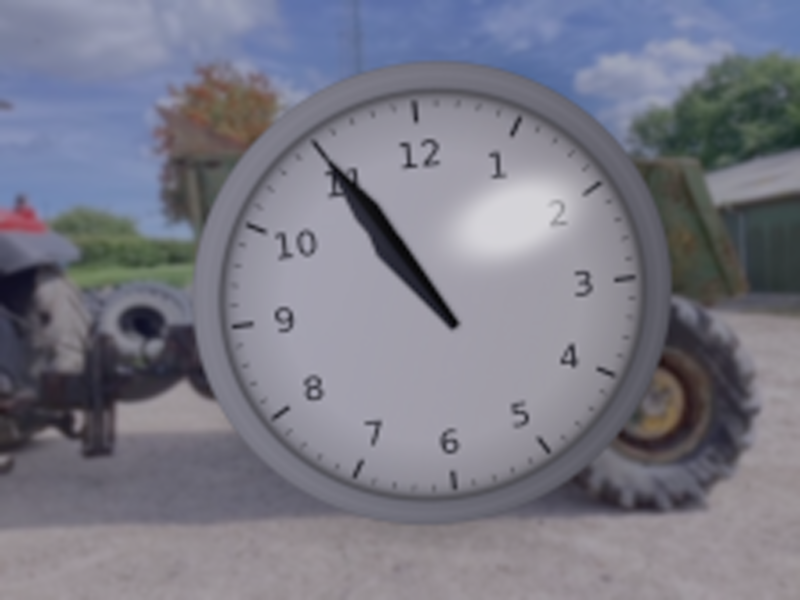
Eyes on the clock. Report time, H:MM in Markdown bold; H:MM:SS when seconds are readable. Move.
**10:55**
